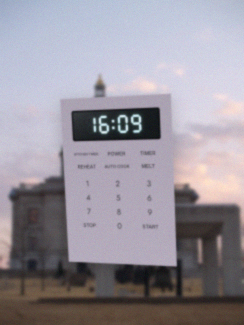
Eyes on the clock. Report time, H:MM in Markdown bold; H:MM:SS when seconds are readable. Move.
**16:09**
